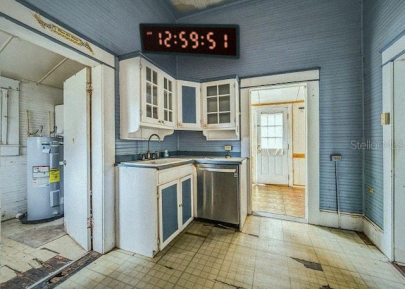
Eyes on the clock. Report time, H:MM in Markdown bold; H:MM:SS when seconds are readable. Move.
**12:59:51**
